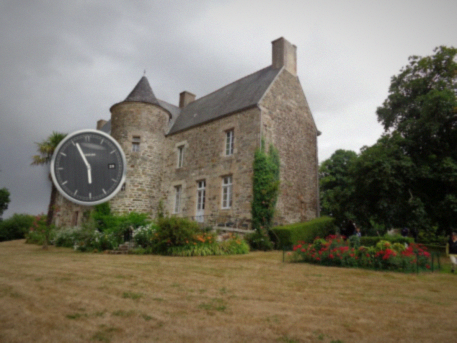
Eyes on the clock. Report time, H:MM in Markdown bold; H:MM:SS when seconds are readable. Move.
**5:56**
